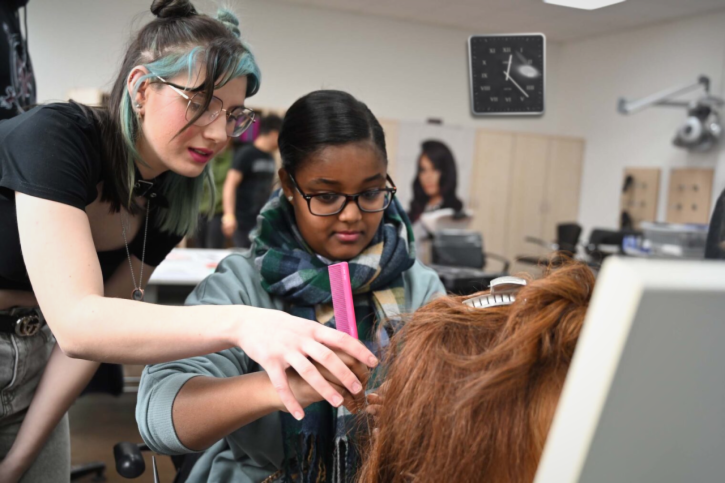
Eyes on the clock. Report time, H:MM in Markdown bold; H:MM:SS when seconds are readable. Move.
**12:23**
